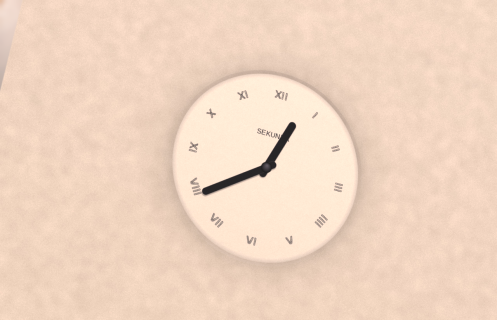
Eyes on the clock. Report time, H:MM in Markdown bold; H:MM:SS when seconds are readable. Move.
**12:39**
